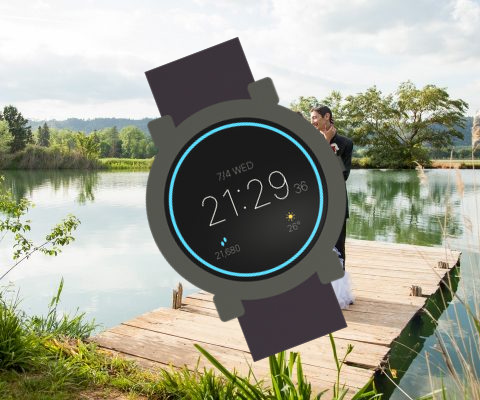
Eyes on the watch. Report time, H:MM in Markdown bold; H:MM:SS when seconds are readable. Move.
**21:29:36**
